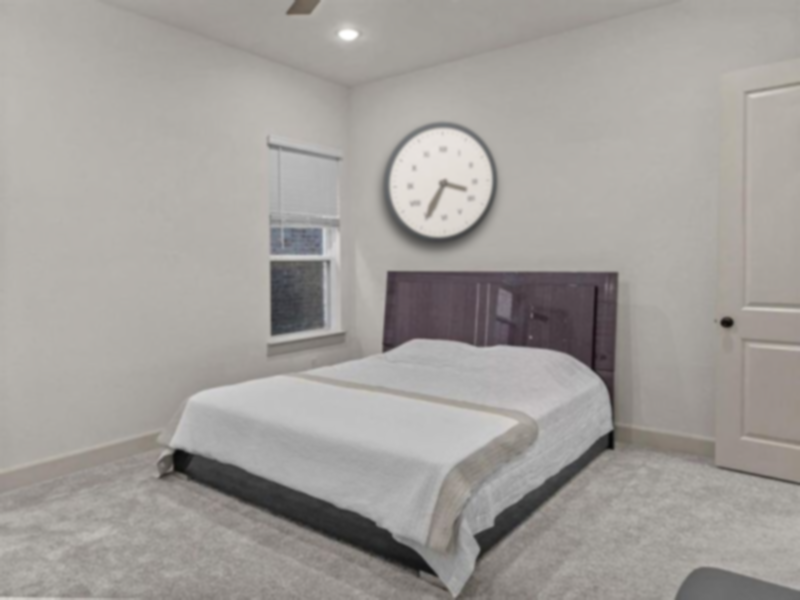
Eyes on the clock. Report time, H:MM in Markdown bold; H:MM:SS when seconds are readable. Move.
**3:35**
